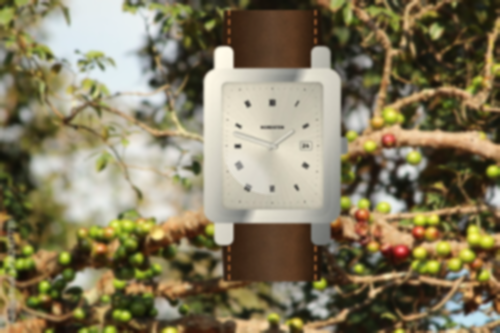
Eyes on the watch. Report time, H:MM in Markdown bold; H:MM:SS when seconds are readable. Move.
**1:48**
